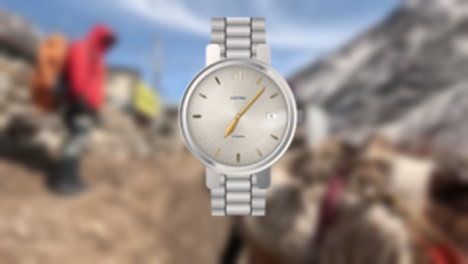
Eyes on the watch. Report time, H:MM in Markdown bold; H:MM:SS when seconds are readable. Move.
**7:07**
